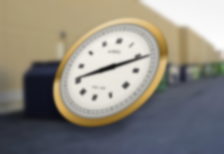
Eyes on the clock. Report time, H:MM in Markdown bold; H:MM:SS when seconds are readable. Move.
**8:11**
